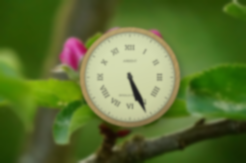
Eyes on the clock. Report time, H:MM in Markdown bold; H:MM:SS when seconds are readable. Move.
**5:26**
